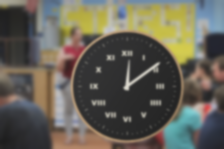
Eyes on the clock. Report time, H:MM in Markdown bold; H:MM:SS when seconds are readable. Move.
**12:09**
